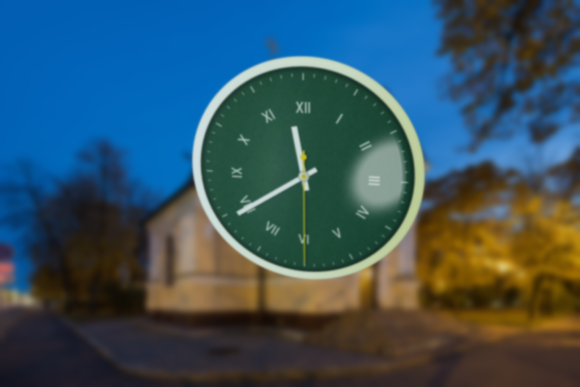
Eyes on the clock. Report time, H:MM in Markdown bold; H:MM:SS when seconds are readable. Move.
**11:39:30**
